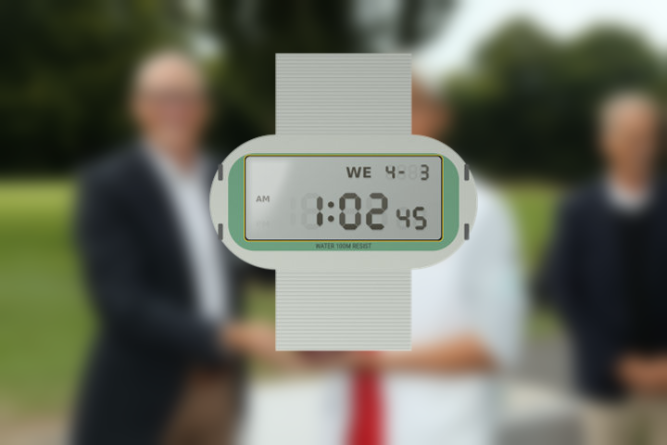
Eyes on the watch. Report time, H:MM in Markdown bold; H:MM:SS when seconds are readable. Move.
**1:02:45**
